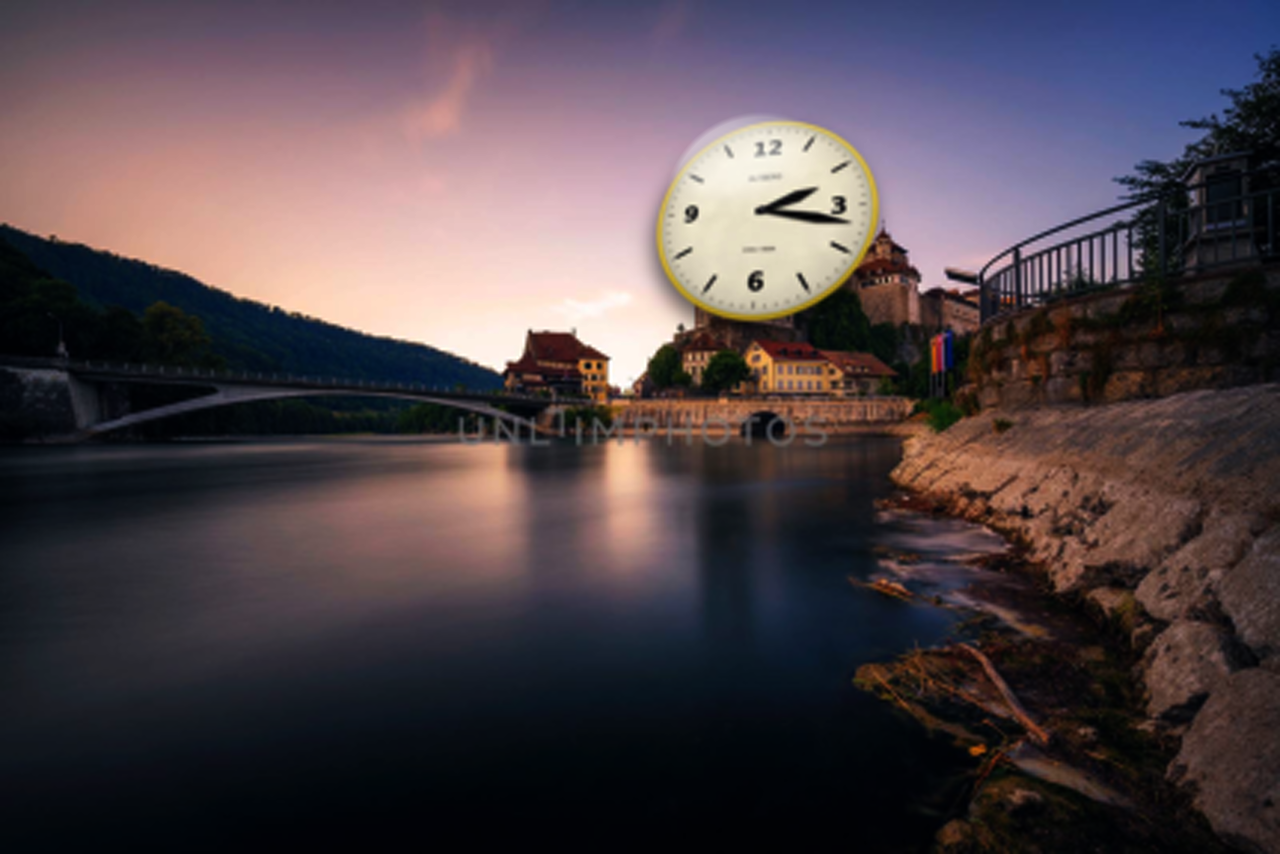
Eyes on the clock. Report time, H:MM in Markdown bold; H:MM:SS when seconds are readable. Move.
**2:17**
